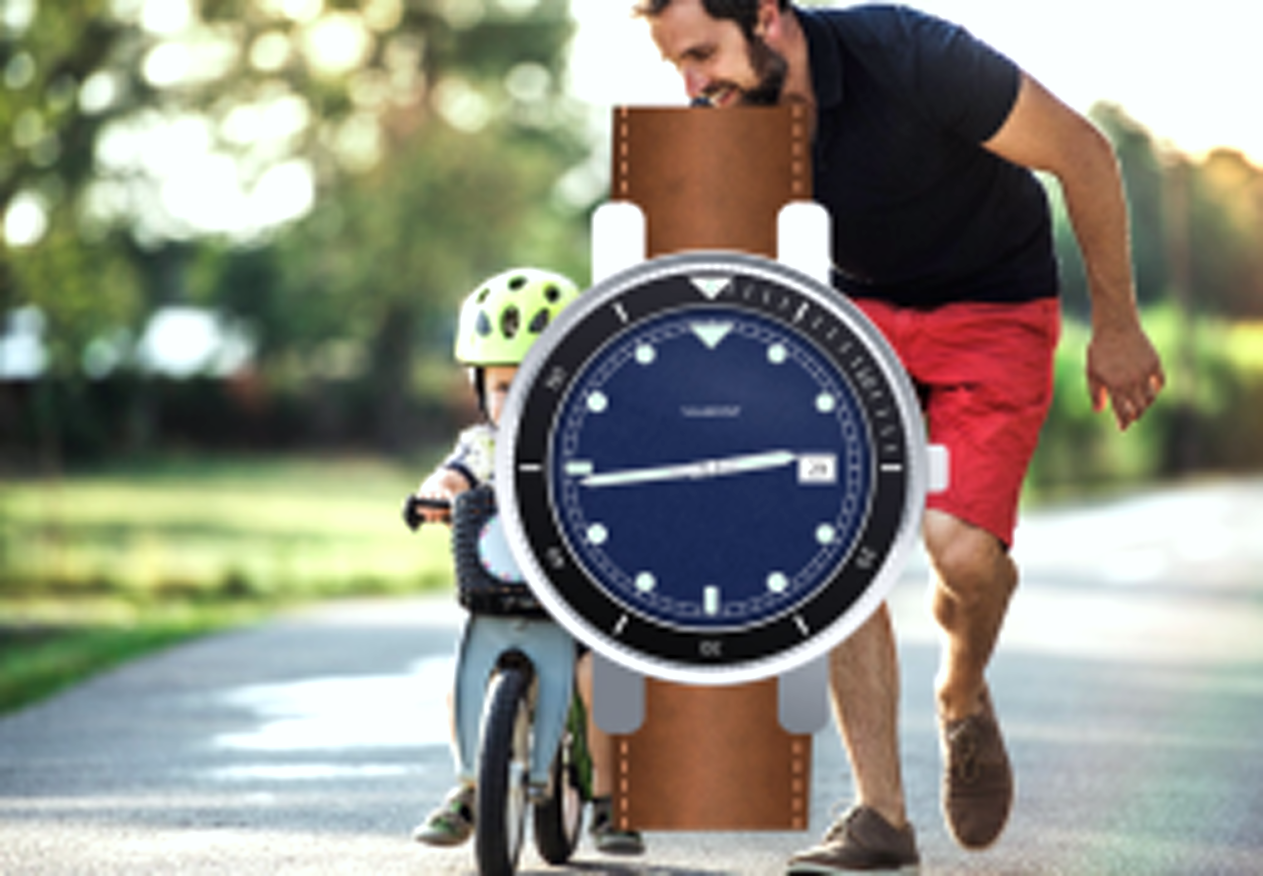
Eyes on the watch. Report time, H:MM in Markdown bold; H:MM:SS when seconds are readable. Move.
**2:44**
